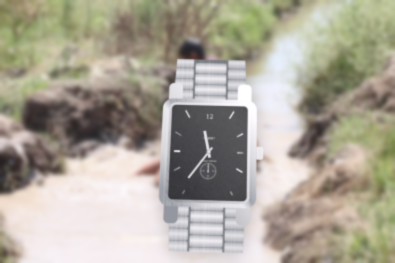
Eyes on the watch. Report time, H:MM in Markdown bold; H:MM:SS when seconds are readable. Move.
**11:36**
